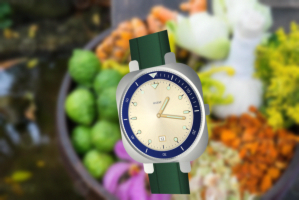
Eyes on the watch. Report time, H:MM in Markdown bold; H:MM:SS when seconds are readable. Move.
**1:17**
